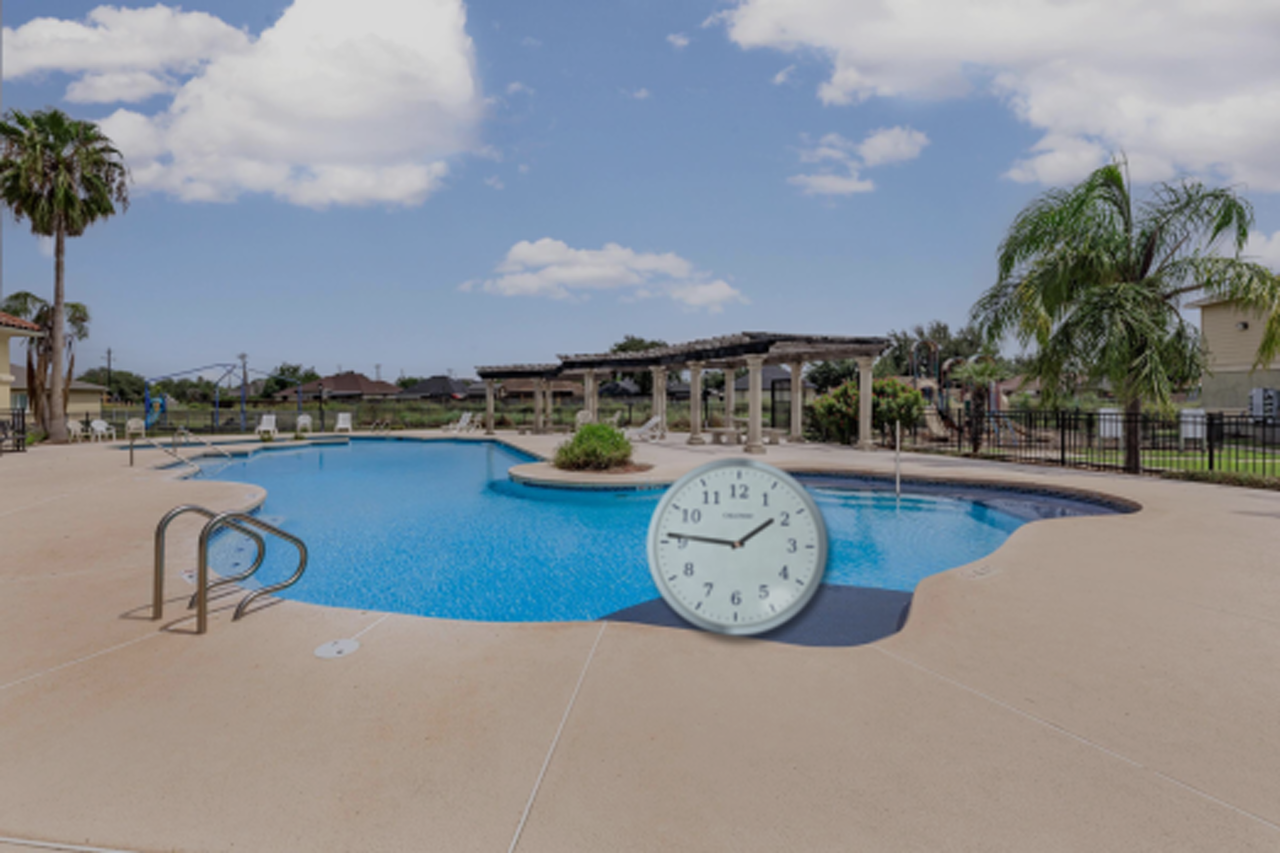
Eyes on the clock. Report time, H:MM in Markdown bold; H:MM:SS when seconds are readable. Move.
**1:46**
